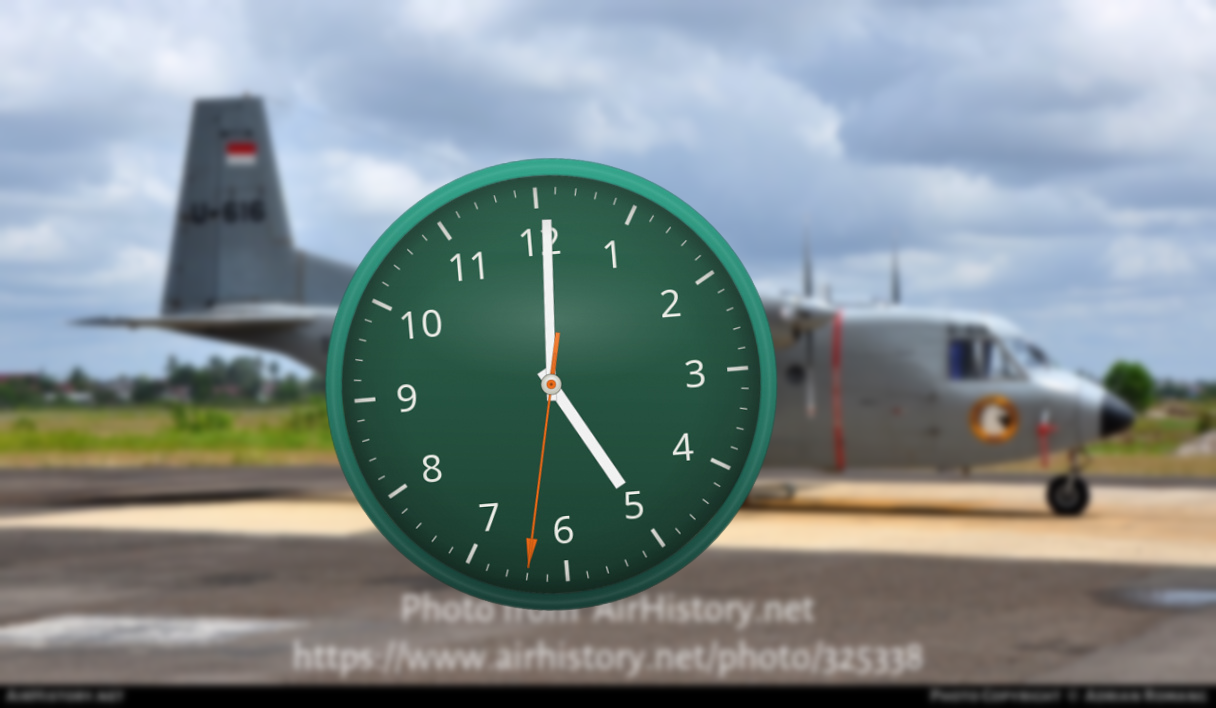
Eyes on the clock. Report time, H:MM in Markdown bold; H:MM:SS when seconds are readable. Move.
**5:00:32**
